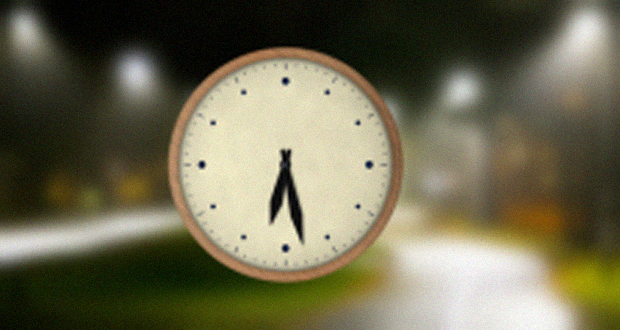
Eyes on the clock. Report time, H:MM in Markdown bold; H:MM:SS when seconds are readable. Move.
**6:28**
